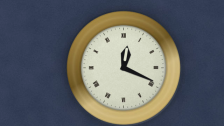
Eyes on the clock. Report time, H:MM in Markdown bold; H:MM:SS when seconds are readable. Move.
**12:19**
